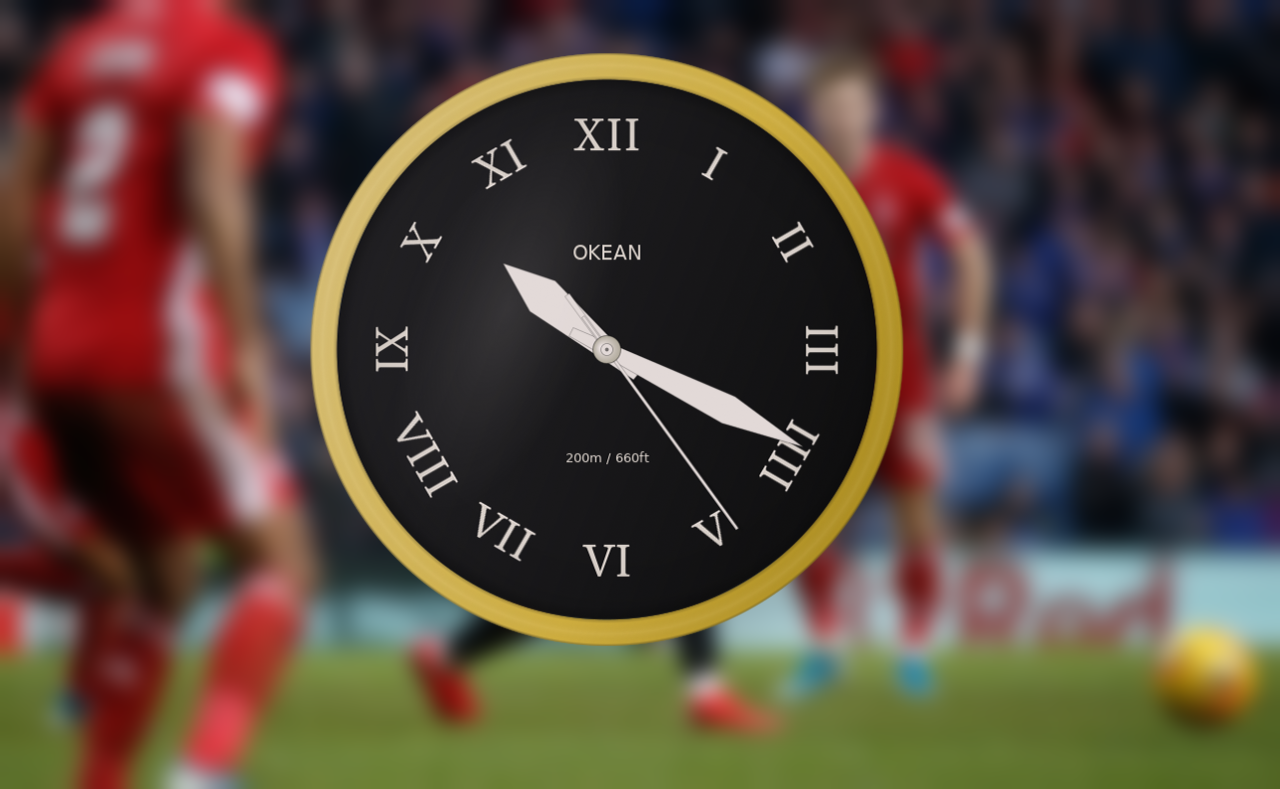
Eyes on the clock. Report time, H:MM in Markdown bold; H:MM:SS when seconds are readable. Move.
**10:19:24**
